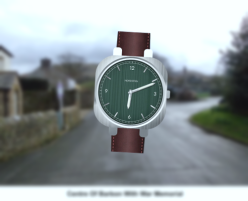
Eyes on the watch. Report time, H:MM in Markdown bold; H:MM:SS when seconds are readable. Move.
**6:11**
